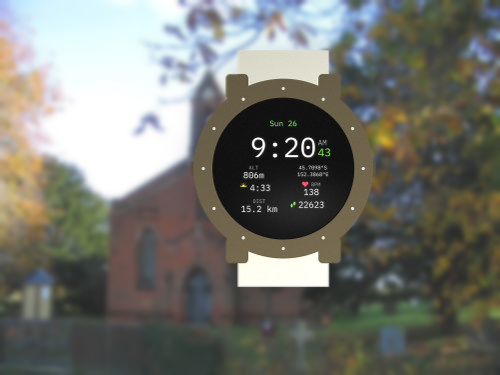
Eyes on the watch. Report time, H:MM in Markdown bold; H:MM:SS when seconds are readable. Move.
**9:20:43**
